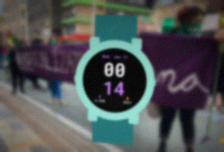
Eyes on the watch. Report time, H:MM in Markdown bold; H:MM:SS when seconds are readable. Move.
**0:14**
